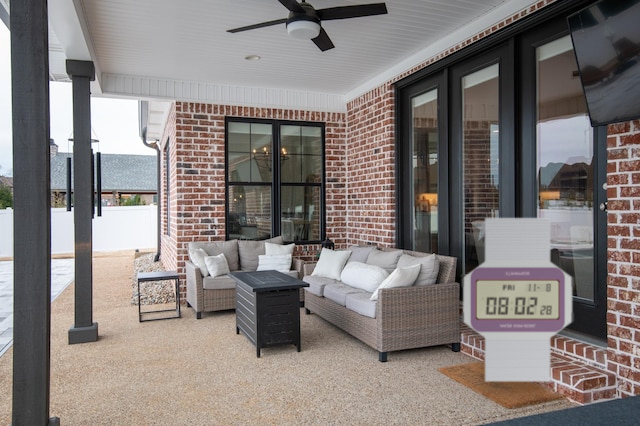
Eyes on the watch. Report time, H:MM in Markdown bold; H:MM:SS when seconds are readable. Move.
**8:02**
